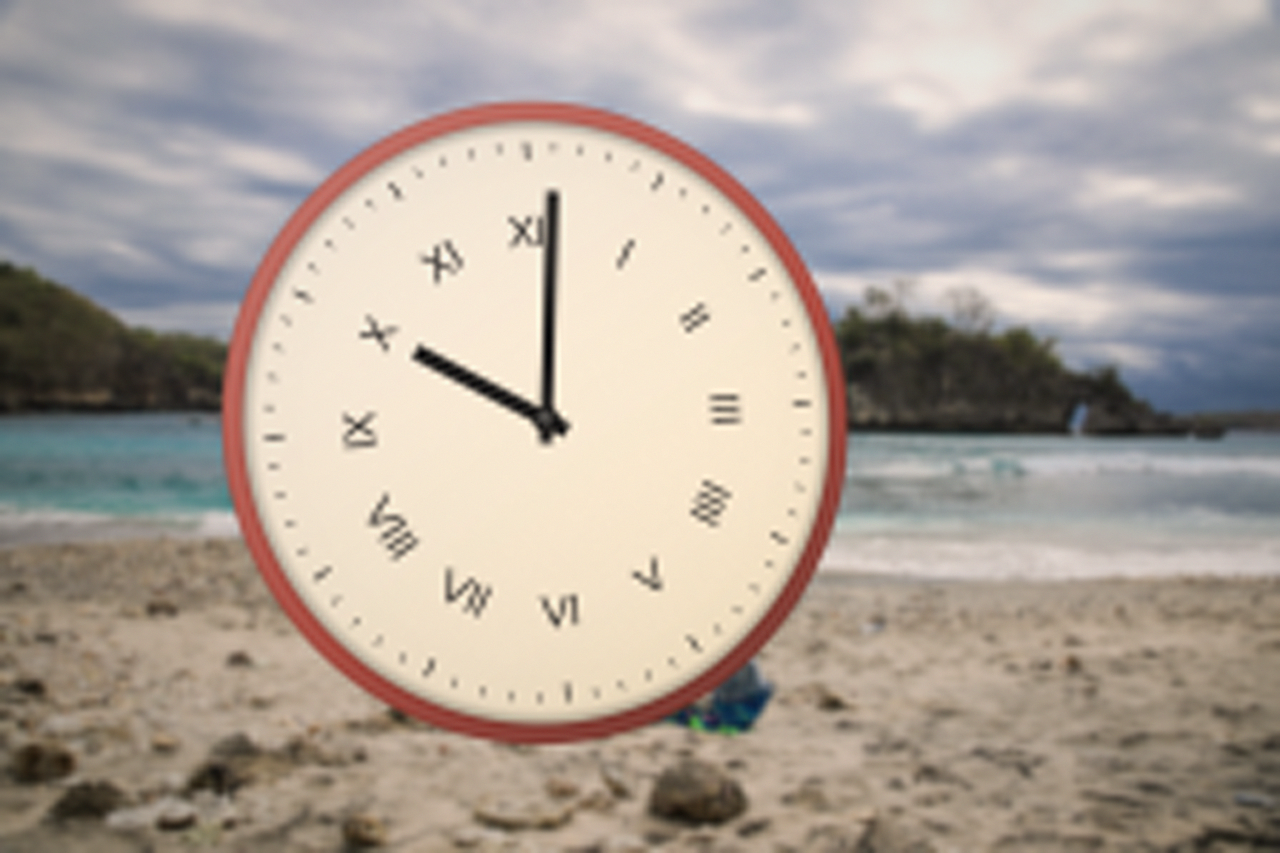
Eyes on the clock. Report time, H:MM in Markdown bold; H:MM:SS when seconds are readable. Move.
**10:01**
